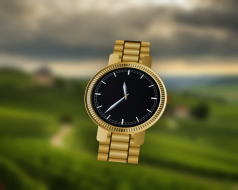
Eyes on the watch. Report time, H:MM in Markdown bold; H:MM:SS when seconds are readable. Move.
**11:37**
